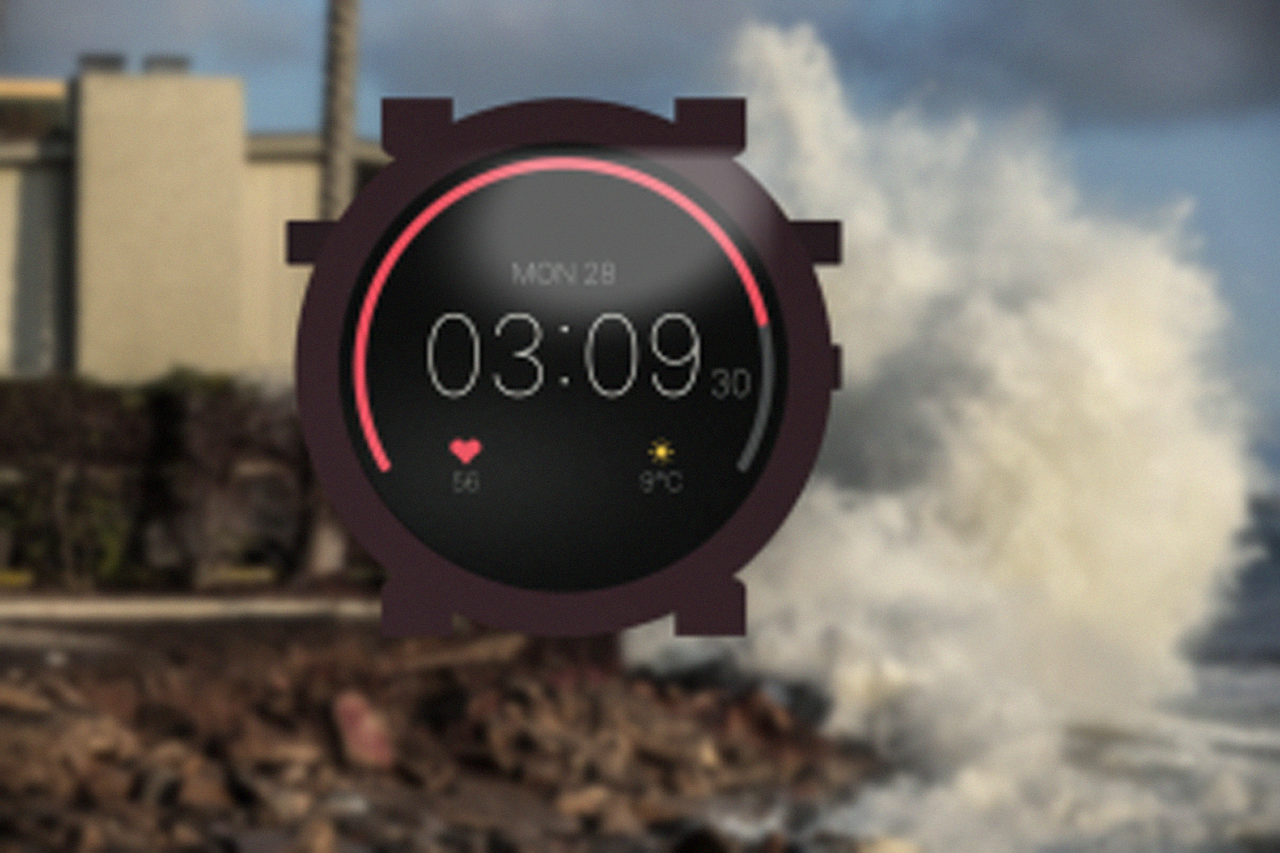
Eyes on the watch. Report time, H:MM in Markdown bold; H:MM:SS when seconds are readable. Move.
**3:09:30**
